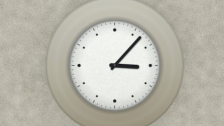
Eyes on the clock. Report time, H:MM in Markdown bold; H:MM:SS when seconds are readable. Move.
**3:07**
